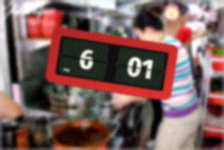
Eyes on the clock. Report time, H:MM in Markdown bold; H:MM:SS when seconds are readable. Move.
**6:01**
